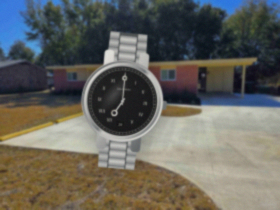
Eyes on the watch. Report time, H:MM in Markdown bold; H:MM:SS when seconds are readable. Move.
**7:00**
